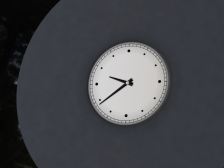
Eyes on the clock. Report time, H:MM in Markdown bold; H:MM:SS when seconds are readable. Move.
**9:39**
